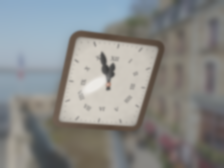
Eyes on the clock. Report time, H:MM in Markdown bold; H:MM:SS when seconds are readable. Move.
**11:56**
